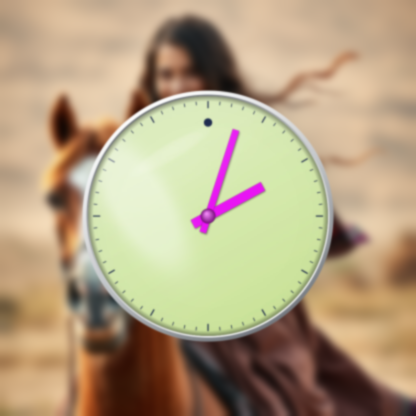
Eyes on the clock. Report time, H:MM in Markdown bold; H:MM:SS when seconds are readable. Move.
**2:03**
